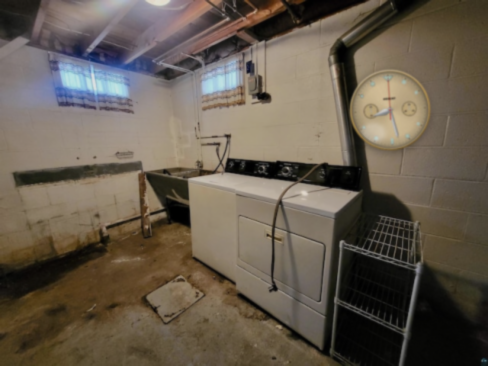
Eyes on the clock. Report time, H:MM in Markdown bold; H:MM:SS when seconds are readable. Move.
**8:28**
